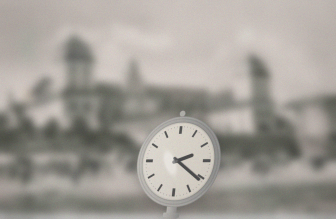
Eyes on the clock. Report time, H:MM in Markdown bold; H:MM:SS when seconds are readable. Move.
**2:21**
